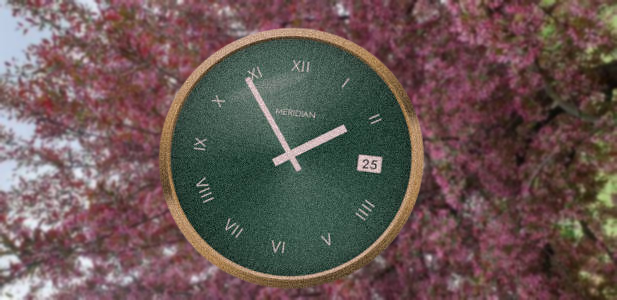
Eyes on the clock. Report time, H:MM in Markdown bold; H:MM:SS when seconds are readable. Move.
**1:54**
